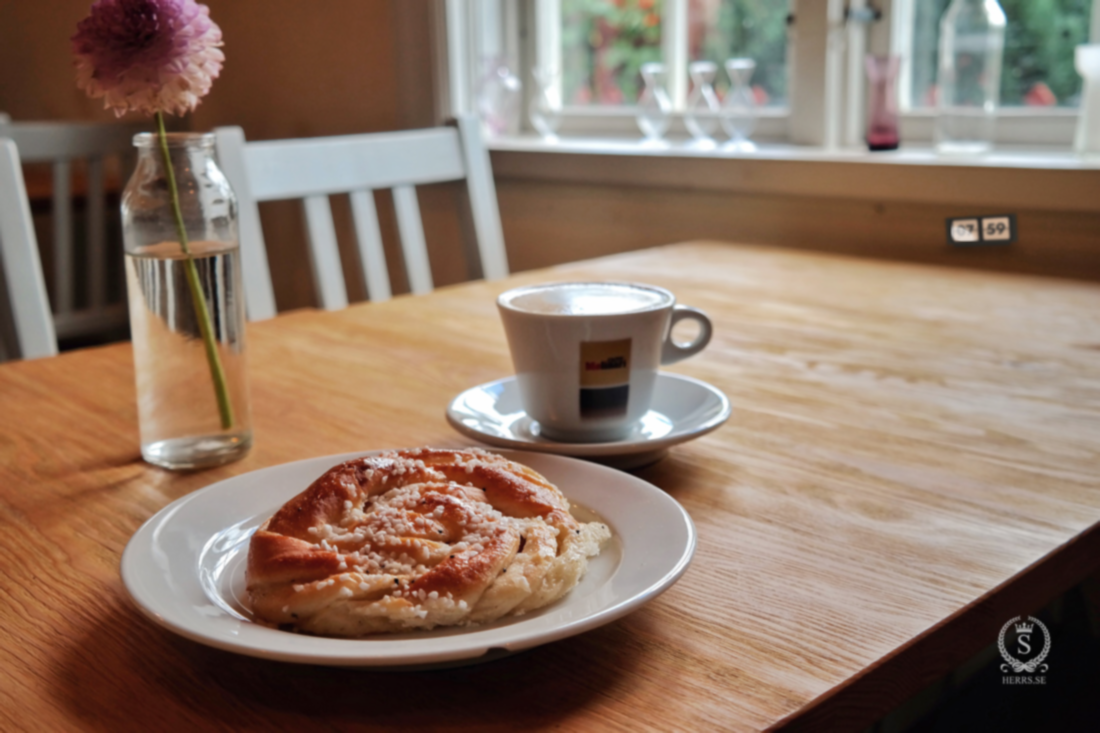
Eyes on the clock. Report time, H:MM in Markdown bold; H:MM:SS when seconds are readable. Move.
**7:59**
